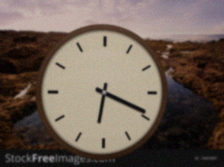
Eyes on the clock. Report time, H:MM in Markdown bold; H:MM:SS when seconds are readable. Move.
**6:19**
